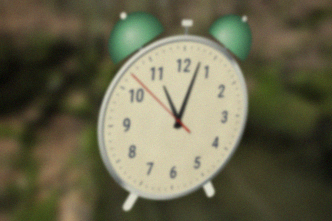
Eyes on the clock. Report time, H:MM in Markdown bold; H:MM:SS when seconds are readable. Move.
**11:02:52**
